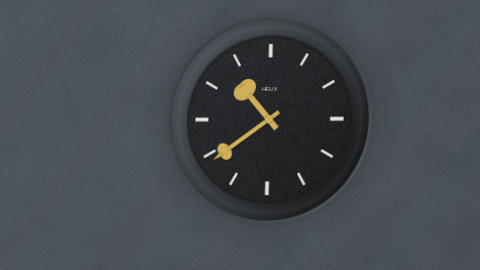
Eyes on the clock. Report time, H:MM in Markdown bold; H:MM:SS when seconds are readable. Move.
**10:39**
